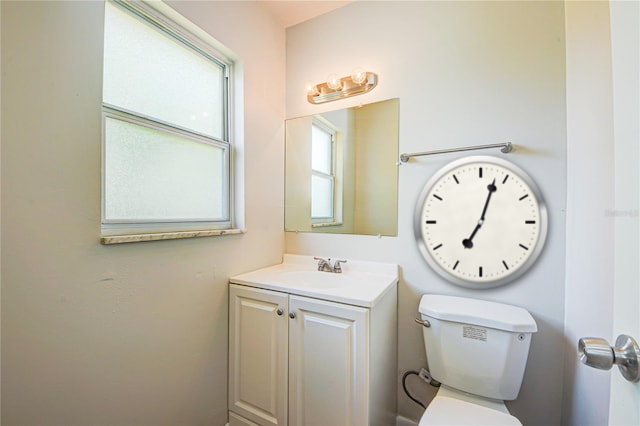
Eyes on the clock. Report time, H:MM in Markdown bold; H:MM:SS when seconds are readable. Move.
**7:03**
